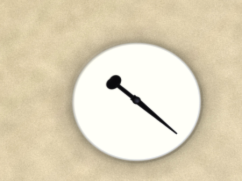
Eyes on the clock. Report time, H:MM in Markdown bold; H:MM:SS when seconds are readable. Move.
**10:22**
